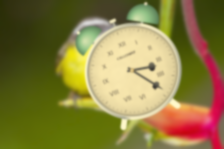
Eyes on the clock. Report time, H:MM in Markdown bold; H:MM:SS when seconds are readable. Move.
**3:24**
